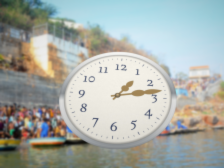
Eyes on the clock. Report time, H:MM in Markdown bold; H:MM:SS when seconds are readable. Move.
**1:13**
